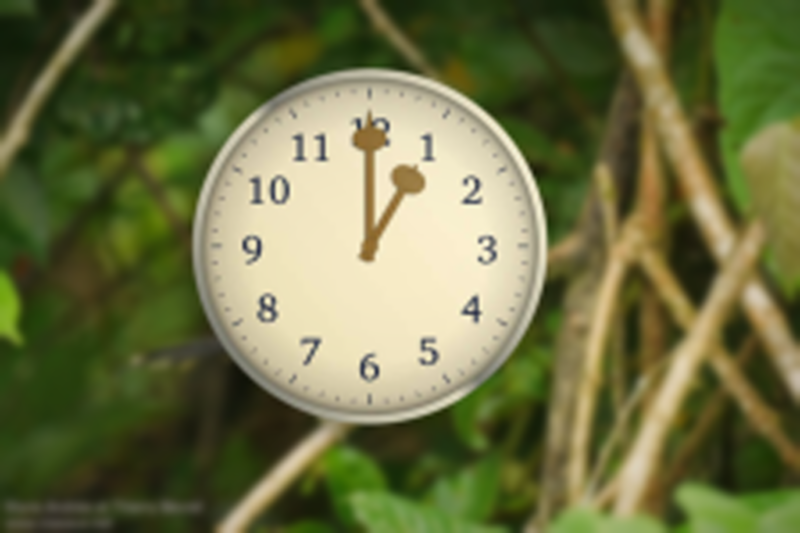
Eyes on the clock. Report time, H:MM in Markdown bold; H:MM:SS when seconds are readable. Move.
**1:00**
